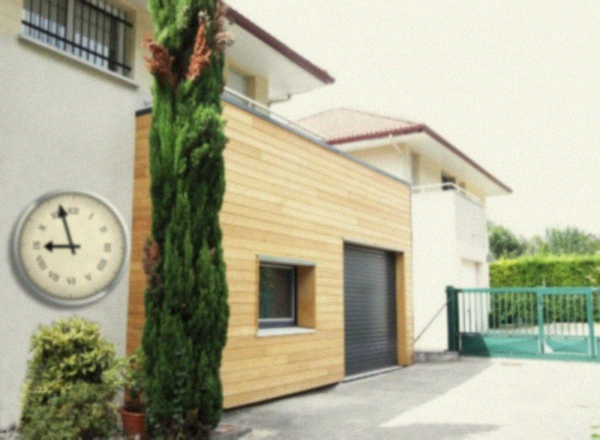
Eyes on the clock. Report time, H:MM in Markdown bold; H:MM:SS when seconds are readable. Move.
**8:57**
